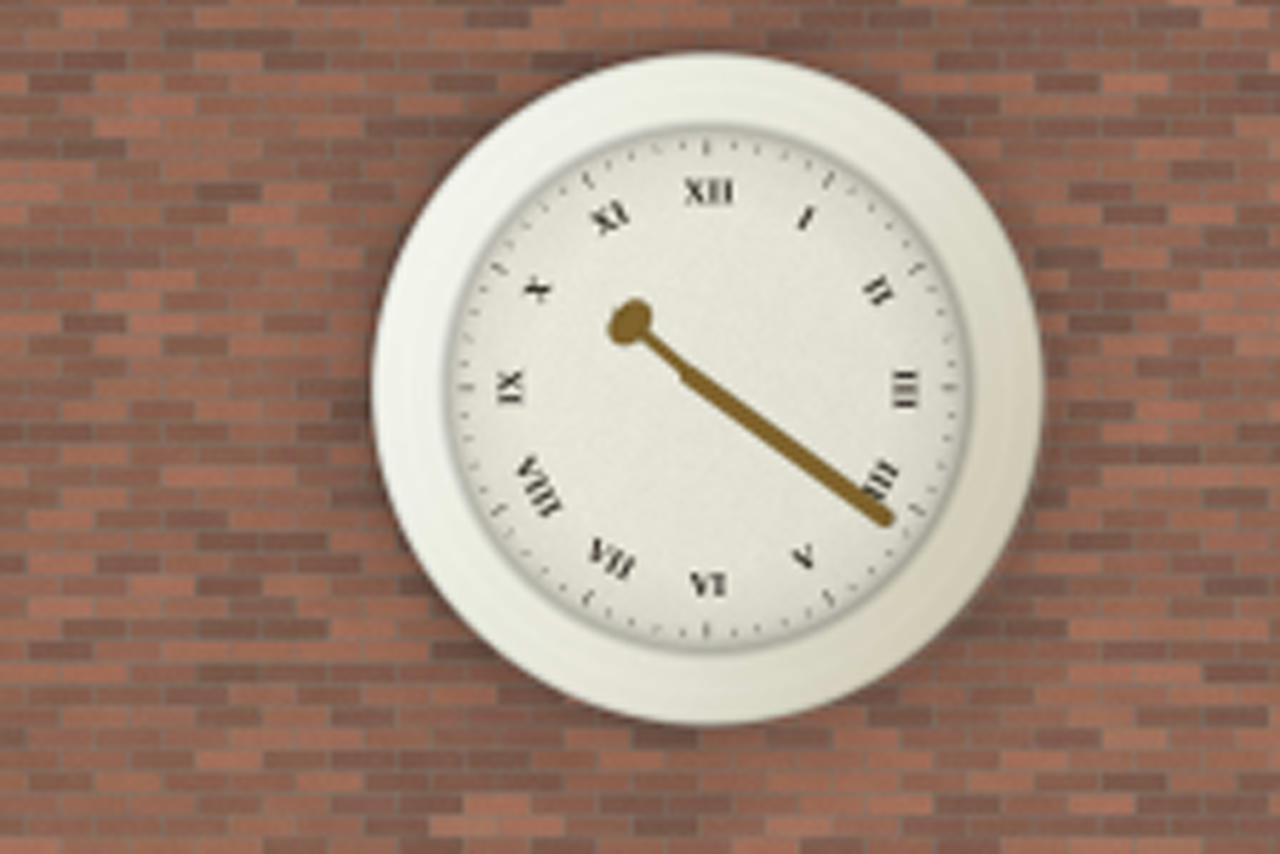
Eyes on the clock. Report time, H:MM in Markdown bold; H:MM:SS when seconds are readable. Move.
**10:21**
